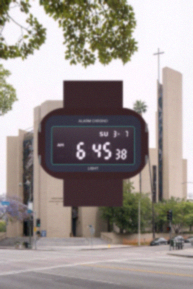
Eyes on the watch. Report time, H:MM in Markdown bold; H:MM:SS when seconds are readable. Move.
**6:45:38**
